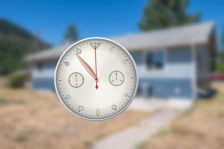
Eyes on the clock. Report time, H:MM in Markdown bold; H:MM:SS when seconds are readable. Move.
**10:54**
